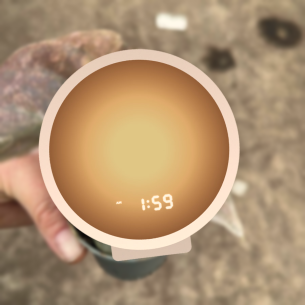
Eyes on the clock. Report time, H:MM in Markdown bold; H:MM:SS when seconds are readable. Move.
**1:59**
